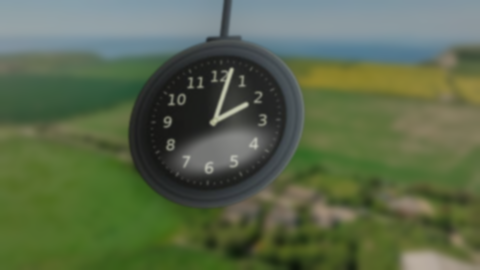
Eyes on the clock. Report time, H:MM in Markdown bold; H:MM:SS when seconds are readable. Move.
**2:02**
